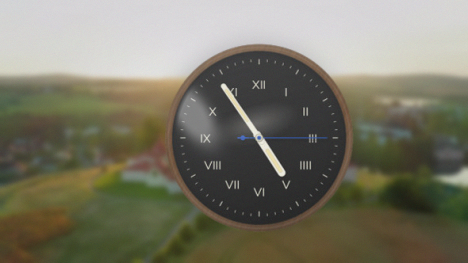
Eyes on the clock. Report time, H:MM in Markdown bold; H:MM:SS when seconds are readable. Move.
**4:54:15**
